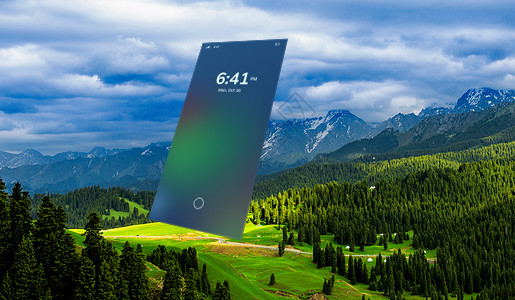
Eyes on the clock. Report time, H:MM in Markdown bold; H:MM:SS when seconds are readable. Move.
**6:41**
